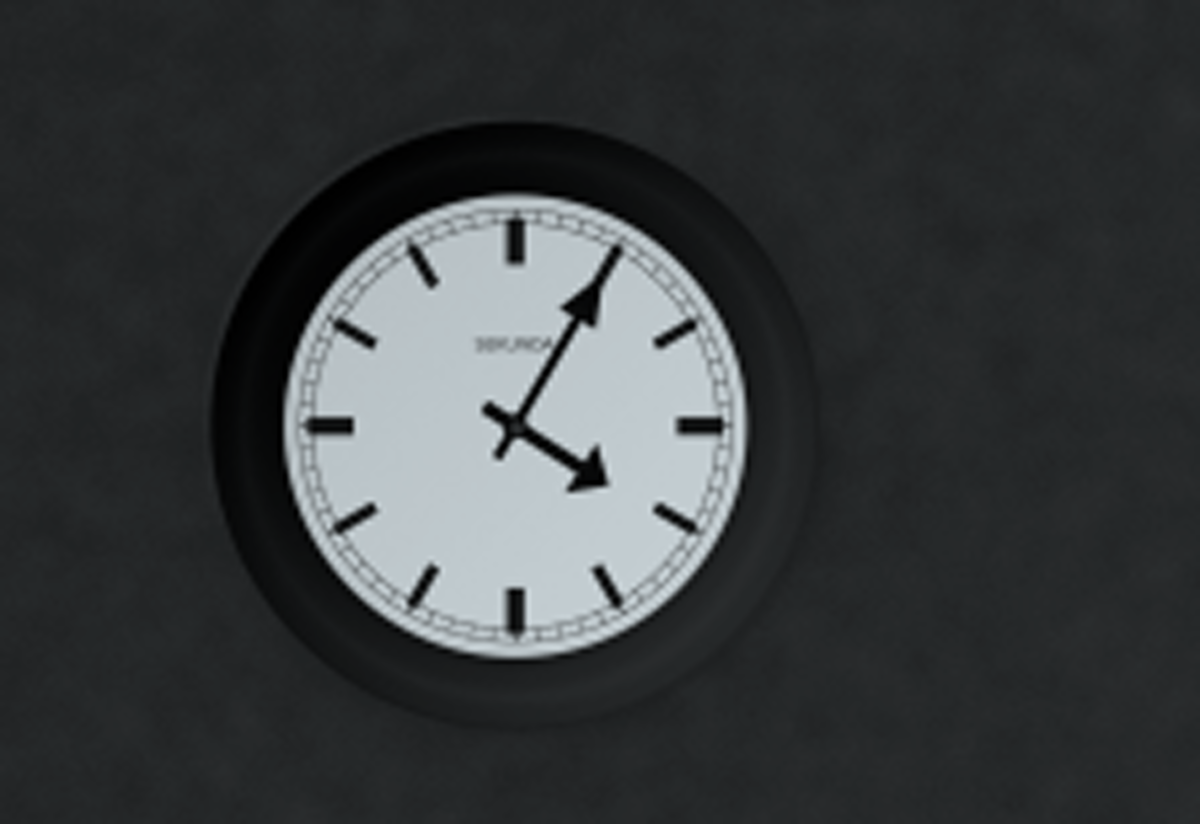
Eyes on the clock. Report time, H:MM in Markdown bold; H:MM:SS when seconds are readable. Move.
**4:05**
